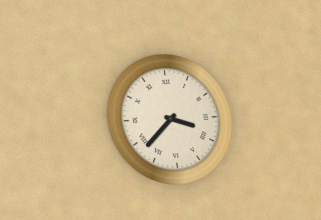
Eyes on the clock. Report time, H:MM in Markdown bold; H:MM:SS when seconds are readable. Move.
**3:38**
